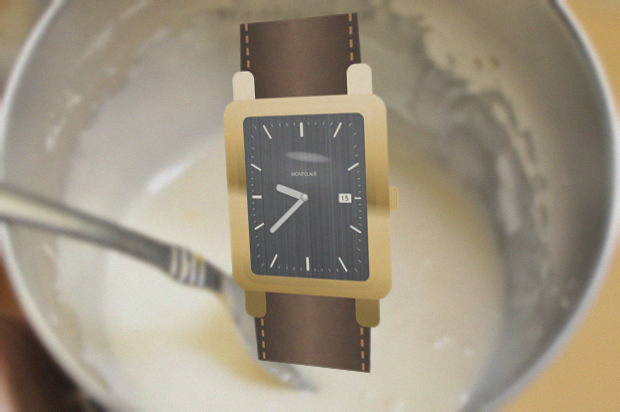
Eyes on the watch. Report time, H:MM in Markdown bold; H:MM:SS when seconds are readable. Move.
**9:38**
